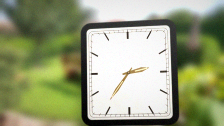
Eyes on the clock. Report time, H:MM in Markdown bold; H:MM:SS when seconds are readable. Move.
**2:36**
